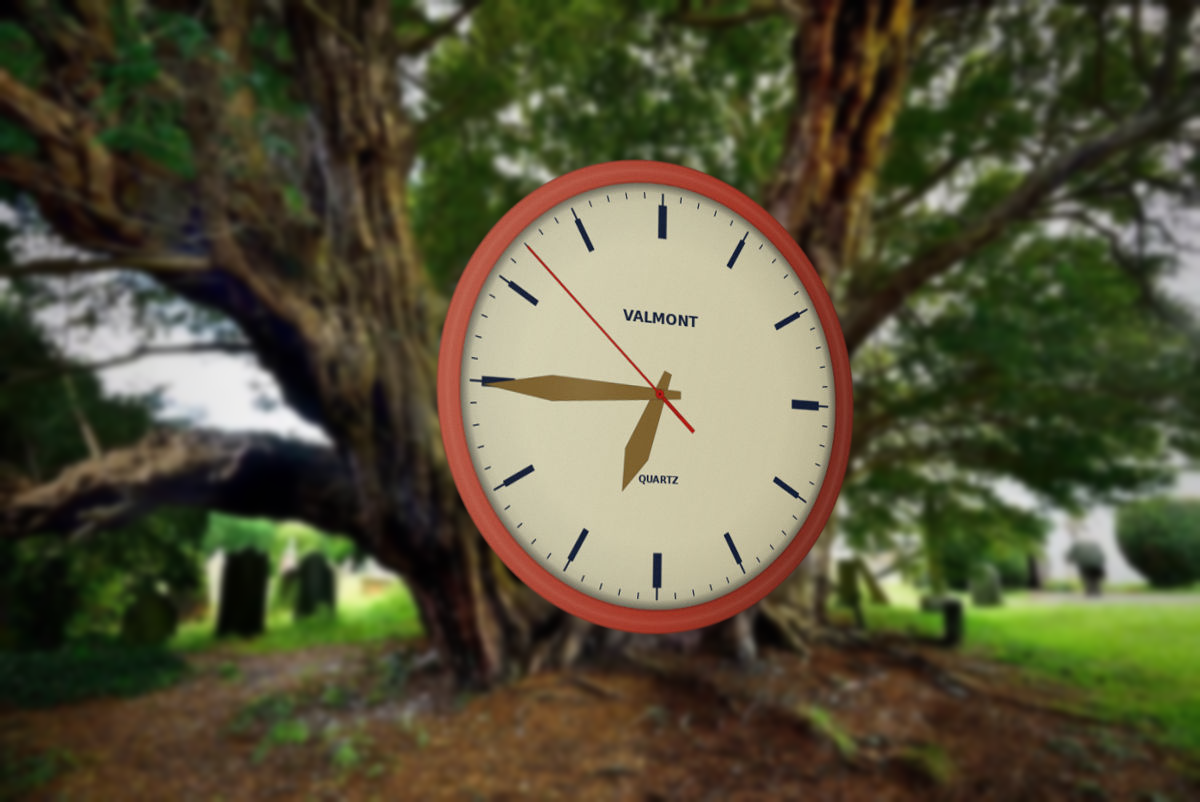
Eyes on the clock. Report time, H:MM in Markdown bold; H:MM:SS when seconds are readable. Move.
**6:44:52**
